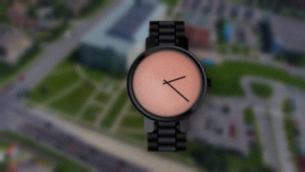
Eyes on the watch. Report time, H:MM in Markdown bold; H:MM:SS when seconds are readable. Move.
**2:22**
